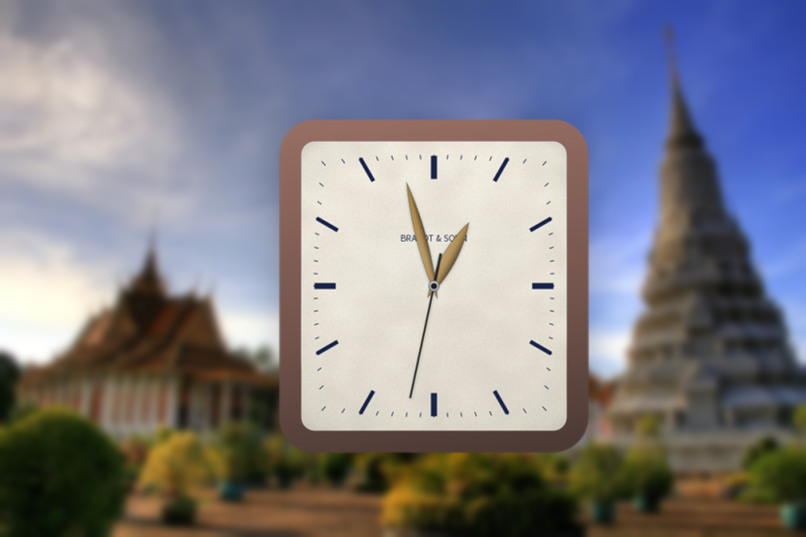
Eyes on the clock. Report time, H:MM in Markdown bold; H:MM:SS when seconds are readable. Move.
**12:57:32**
